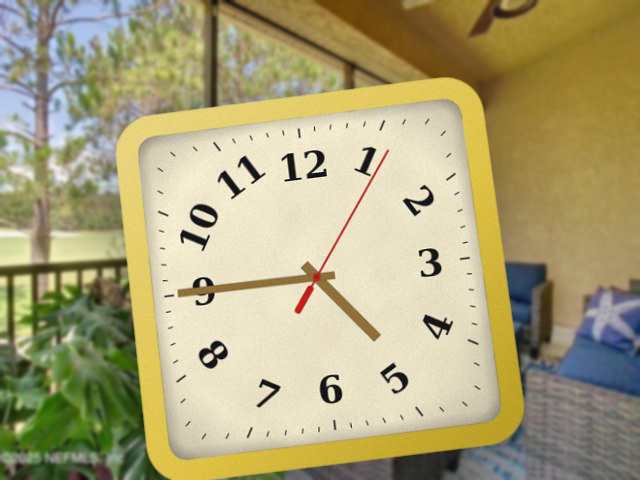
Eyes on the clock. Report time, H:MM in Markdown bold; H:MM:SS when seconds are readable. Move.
**4:45:06**
